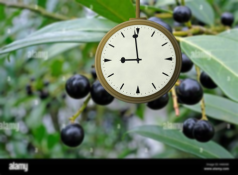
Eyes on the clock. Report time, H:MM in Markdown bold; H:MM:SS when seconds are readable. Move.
**8:59**
